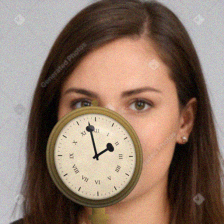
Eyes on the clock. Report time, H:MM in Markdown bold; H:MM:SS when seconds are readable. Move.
**1:58**
